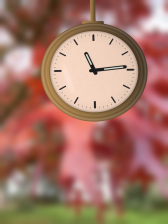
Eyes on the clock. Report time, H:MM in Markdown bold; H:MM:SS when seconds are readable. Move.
**11:14**
